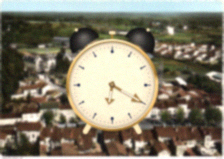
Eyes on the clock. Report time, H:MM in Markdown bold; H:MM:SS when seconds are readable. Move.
**6:20**
